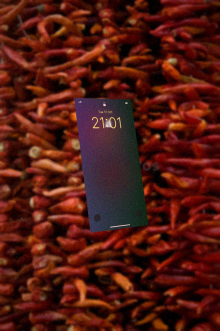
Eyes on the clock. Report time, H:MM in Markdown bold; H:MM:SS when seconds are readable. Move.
**21:01**
